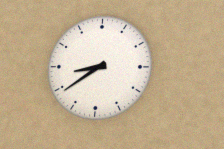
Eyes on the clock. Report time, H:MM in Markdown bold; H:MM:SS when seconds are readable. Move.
**8:39**
